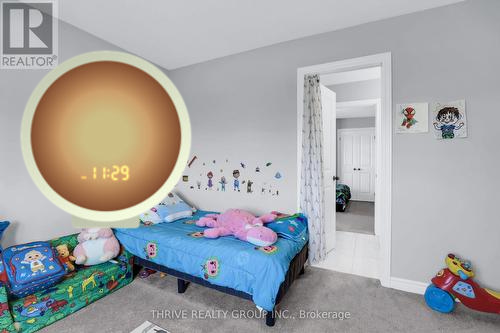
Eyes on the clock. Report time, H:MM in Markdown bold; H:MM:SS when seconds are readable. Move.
**11:29**
